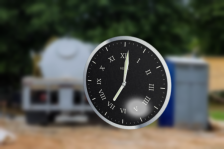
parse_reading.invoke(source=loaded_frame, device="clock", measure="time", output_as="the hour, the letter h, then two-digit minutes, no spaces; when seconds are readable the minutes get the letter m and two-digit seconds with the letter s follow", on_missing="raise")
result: 7h01
